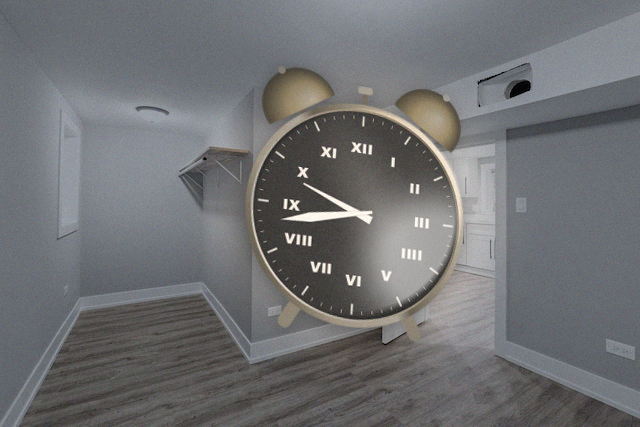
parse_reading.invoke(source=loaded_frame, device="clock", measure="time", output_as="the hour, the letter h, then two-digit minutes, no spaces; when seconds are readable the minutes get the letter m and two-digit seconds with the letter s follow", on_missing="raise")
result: 9h43
